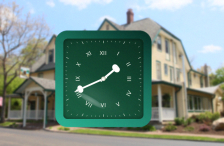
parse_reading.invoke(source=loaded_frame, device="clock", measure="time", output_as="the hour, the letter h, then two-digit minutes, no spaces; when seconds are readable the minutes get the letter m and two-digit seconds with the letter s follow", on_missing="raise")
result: 1h41
